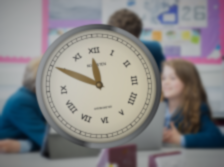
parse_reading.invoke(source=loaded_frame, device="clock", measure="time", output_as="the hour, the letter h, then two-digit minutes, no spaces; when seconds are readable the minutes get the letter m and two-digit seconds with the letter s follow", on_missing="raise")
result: 11h50
